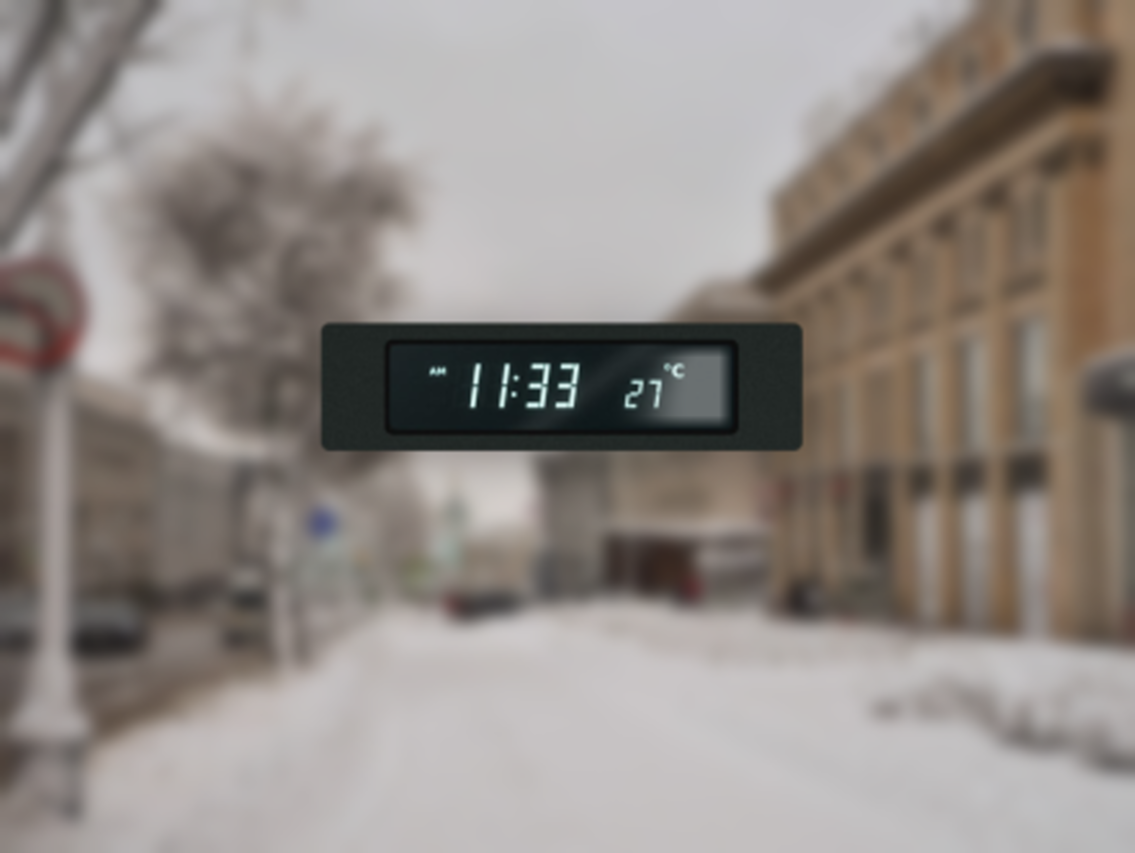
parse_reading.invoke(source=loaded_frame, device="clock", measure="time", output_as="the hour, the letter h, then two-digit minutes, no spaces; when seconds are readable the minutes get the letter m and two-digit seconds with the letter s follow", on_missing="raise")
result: 11h33
